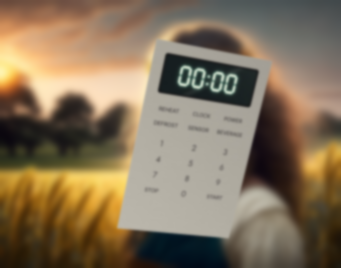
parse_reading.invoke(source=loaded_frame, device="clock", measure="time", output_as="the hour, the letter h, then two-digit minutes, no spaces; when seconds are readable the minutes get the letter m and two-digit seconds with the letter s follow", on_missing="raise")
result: 0h00
